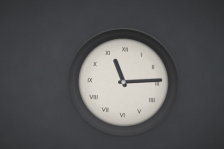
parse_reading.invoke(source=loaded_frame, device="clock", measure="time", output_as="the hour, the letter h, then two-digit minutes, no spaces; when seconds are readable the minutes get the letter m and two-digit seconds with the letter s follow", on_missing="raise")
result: 11h14
